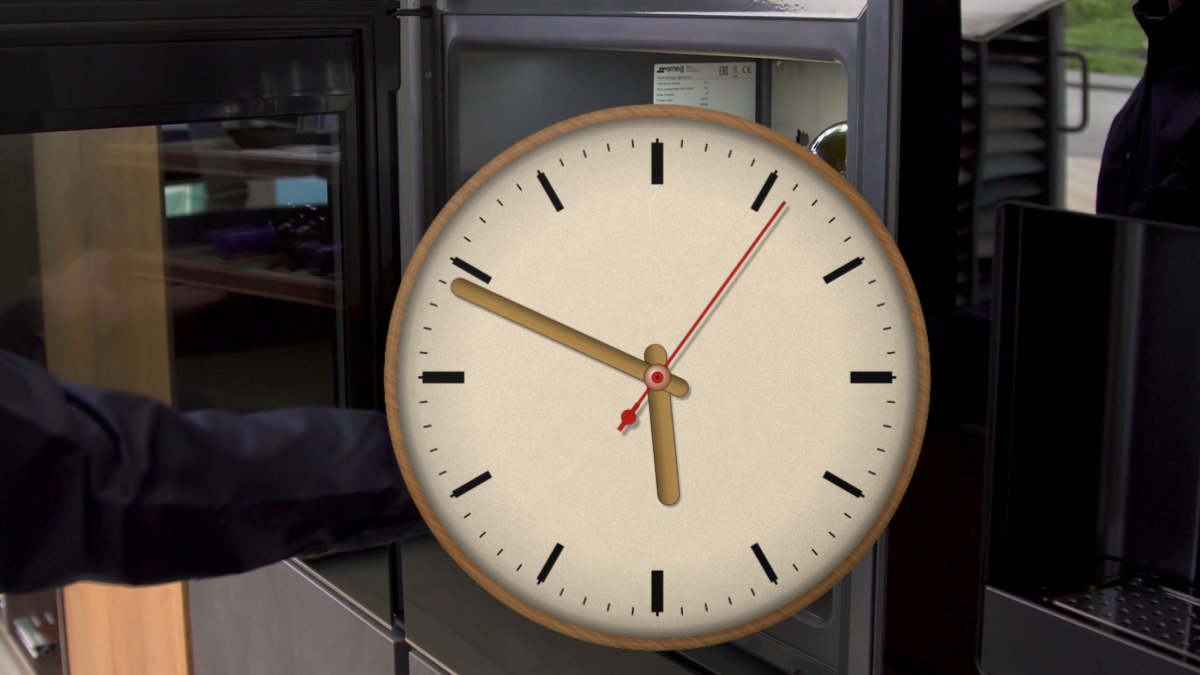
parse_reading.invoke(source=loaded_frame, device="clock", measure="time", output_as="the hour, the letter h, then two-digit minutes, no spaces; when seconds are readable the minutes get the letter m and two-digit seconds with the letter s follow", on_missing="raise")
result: 5h49m06s
